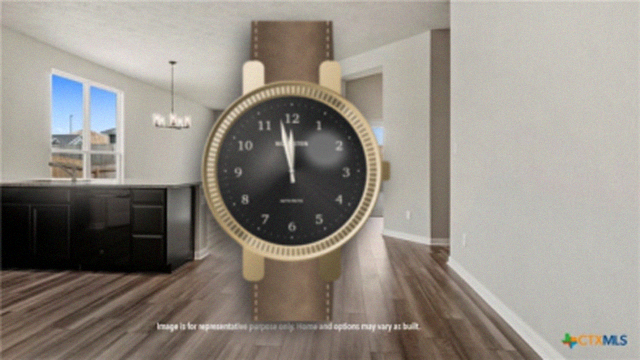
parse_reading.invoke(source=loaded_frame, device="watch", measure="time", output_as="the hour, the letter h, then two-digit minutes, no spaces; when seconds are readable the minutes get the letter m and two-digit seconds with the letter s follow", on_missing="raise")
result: 11h58
